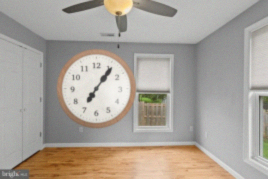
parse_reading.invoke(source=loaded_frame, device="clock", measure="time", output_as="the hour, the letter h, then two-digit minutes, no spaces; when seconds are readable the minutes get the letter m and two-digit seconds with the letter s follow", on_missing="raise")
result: 7h06
